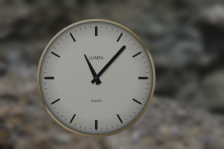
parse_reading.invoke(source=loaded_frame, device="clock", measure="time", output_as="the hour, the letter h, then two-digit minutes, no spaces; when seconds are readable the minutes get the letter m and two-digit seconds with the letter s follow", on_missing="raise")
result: 11h07
